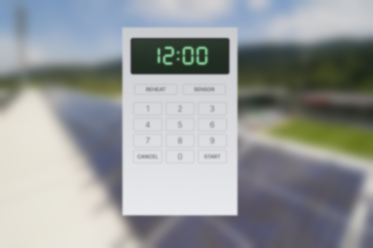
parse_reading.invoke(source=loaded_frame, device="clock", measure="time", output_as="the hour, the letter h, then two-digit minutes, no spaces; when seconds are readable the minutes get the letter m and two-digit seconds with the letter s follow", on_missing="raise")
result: 12h00
